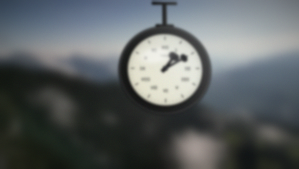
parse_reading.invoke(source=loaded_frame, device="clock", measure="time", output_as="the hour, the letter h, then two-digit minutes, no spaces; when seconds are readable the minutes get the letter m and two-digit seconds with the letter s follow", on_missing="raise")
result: 1h10
